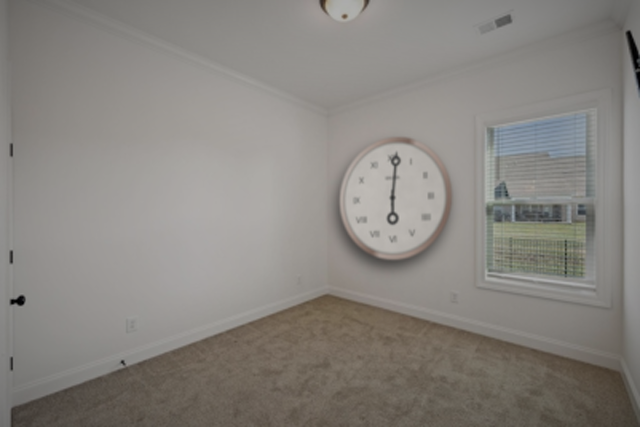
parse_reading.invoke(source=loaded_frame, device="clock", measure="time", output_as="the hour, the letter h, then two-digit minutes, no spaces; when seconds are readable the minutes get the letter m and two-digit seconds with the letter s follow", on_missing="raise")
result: 6h01
